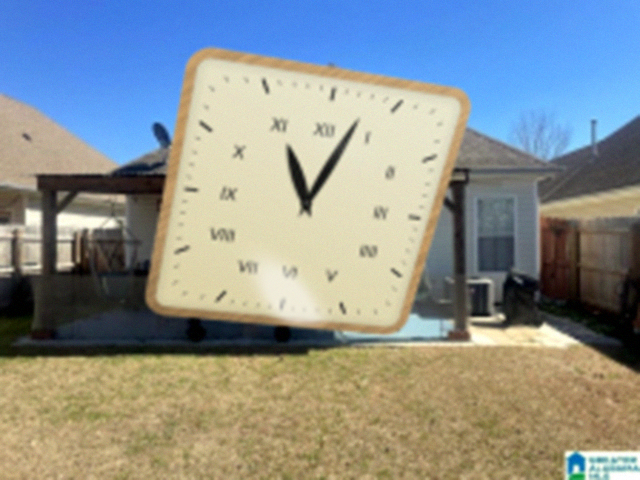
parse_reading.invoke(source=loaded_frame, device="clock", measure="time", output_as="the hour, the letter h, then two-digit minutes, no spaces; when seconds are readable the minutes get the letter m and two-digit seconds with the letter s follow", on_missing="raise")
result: 11h03
